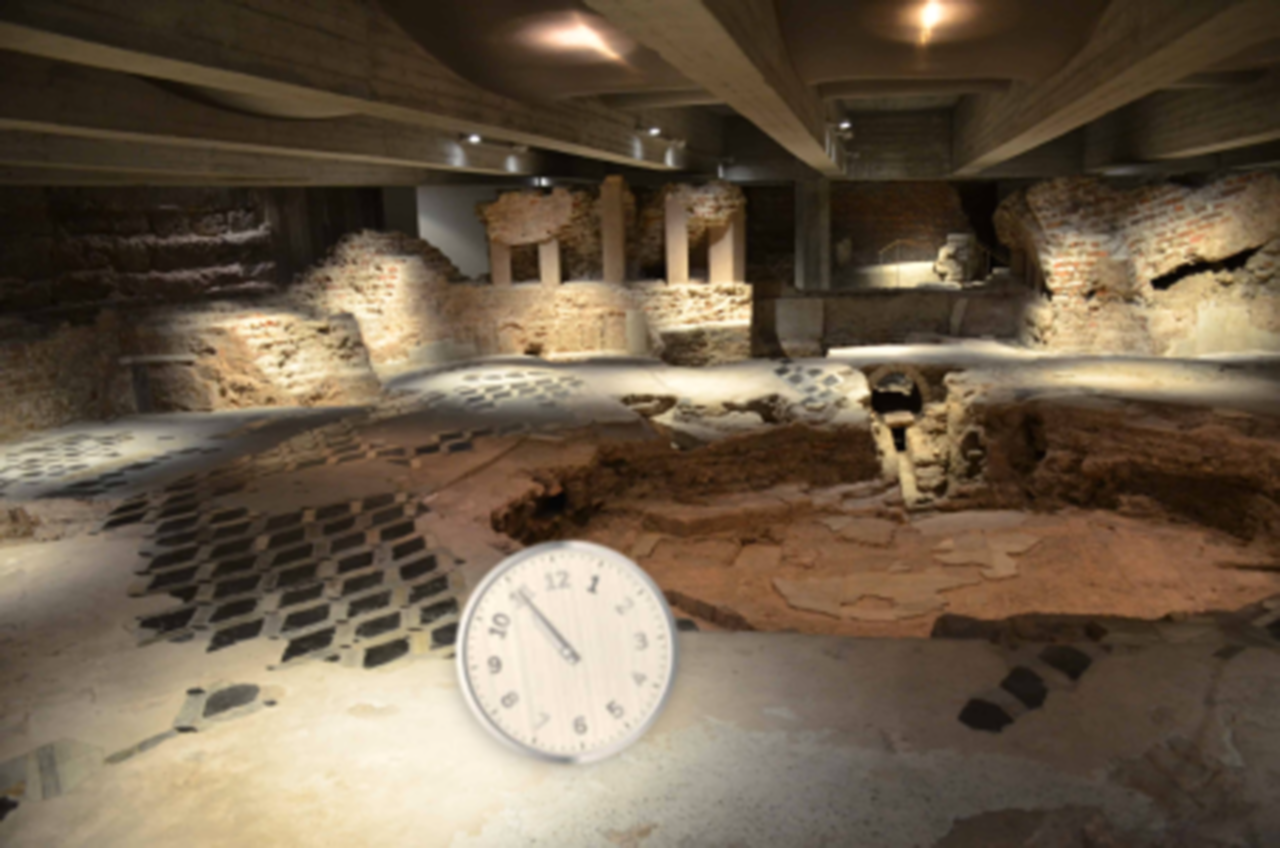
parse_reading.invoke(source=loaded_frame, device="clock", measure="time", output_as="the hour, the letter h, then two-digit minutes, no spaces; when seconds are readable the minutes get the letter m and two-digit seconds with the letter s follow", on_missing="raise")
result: 10h55
